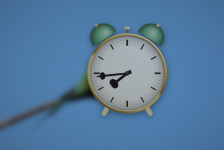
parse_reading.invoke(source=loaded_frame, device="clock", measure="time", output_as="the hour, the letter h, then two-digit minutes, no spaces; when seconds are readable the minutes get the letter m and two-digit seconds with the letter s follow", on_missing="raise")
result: 7h44
